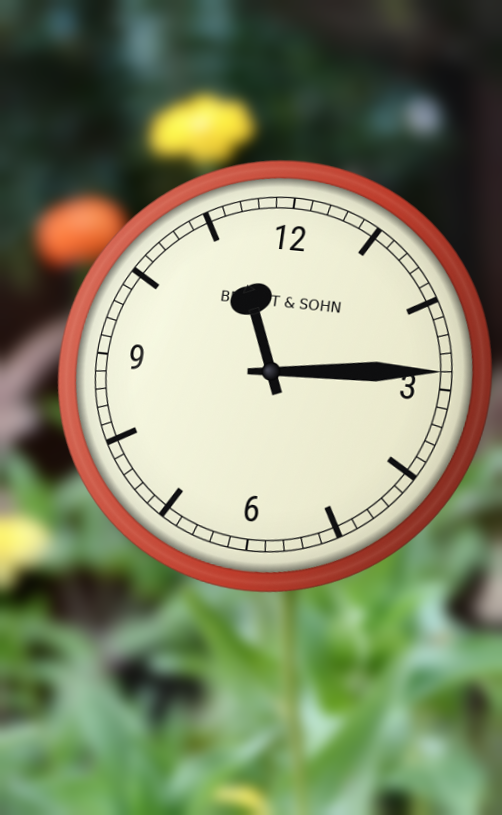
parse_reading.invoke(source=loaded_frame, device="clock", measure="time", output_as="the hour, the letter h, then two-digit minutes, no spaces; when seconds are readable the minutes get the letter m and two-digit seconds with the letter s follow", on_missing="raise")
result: 11h14
